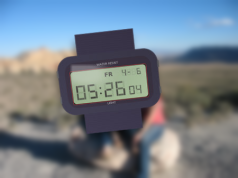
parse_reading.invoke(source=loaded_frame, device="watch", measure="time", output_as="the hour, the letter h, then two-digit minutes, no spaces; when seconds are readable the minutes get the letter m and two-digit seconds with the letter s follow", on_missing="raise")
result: 5h26m04s
